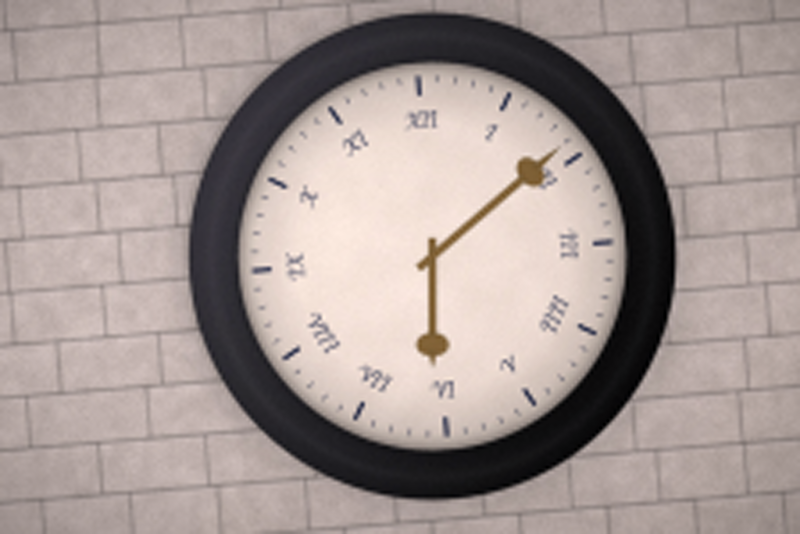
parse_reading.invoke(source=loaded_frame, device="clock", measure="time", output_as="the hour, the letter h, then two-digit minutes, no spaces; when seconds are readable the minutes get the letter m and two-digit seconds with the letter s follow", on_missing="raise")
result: 6h09
